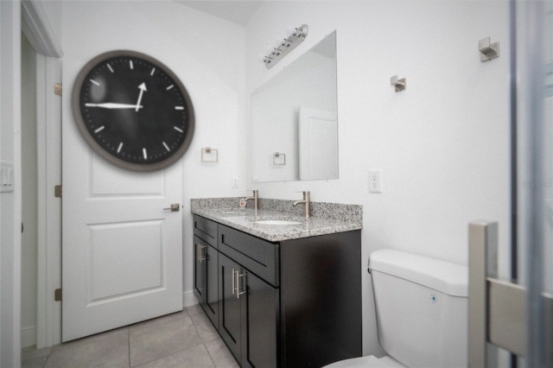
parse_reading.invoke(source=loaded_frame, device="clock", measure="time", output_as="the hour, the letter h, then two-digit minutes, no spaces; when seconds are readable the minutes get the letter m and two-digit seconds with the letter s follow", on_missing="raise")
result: 12h45
